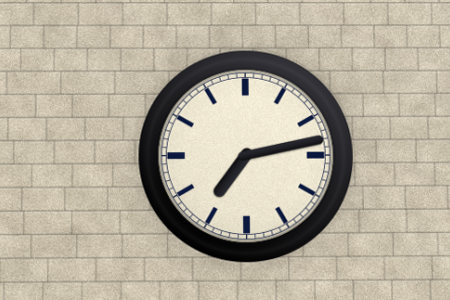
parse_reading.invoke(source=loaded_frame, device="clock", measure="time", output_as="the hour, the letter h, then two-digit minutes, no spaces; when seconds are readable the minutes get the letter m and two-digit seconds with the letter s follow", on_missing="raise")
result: 7h13
